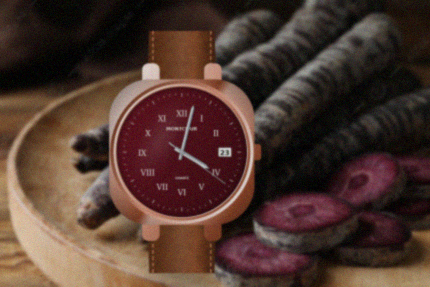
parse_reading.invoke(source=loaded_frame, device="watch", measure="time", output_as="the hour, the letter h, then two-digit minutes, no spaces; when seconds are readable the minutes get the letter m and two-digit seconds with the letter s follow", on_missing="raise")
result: 4h02m21s
